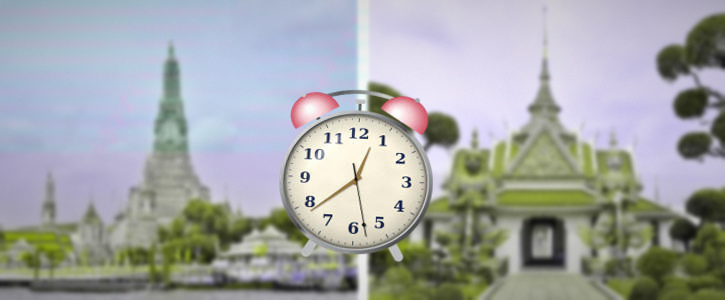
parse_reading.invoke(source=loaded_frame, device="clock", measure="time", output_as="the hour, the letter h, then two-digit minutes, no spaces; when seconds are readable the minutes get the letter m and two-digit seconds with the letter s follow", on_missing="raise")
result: 12h38m28s
